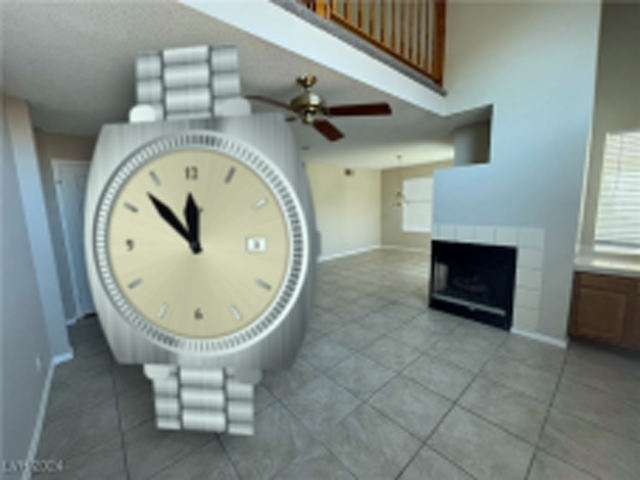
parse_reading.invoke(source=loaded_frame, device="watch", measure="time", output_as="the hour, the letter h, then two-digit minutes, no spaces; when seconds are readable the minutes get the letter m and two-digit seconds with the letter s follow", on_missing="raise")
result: 11h53
